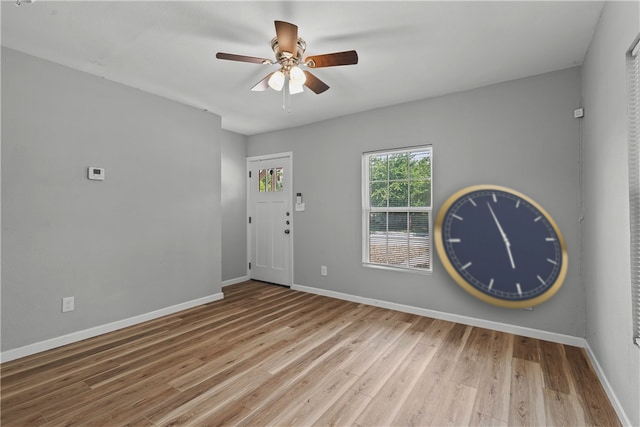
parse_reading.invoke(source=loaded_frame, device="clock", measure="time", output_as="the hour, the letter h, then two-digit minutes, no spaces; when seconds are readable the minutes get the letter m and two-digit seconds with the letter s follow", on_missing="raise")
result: 5h58
